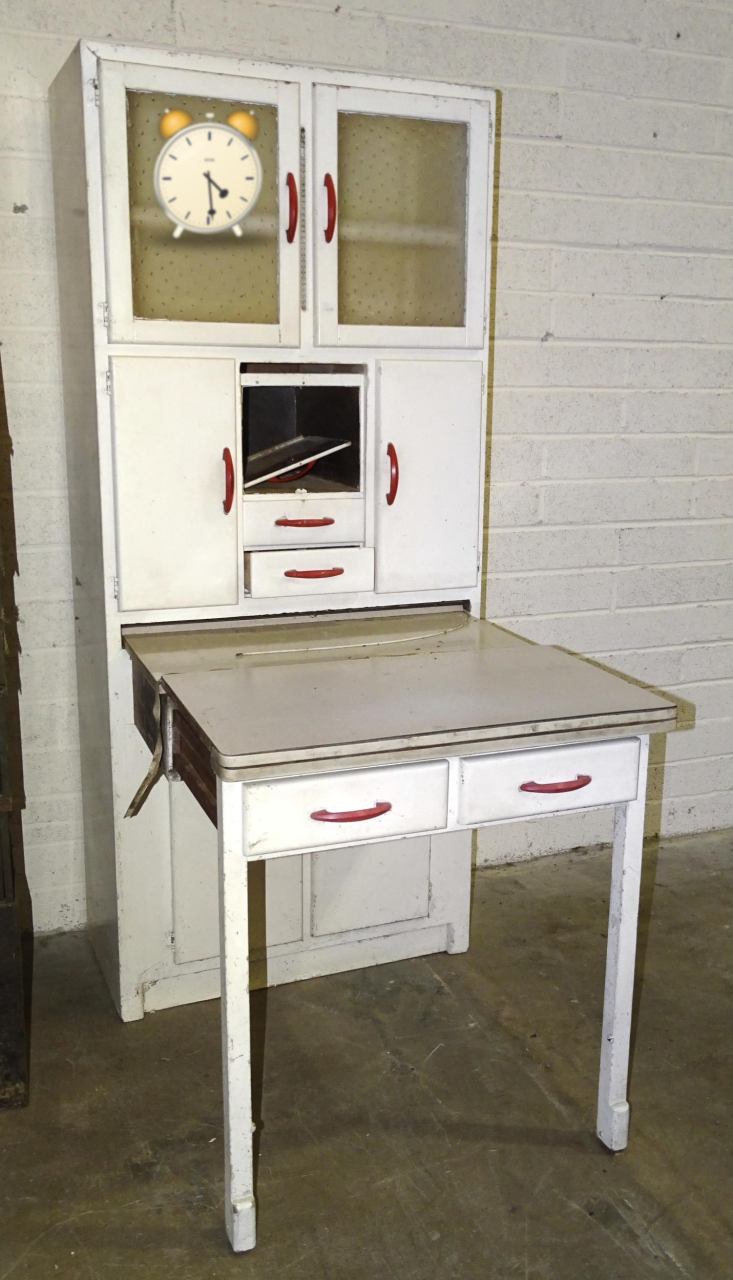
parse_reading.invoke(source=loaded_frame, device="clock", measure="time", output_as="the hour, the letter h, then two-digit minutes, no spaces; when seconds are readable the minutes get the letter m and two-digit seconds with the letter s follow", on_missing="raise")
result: 4h29
